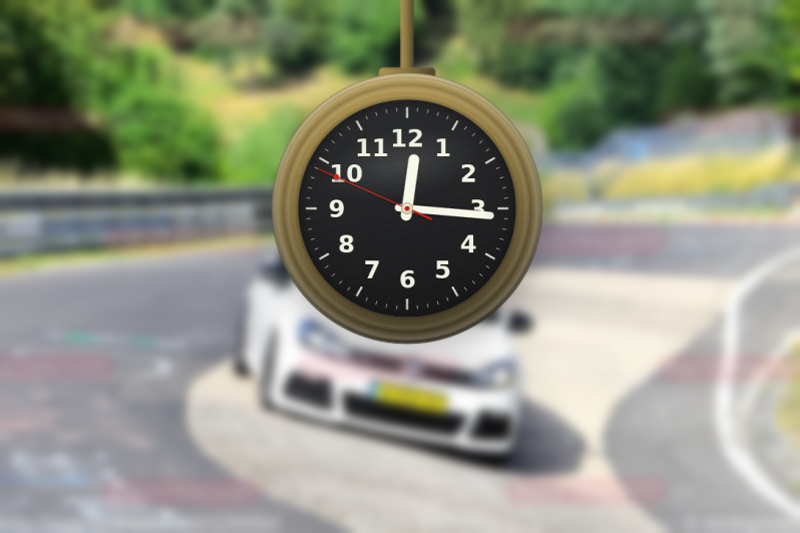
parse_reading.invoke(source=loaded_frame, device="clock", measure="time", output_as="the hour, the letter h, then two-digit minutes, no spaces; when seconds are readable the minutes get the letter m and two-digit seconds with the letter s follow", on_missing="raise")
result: 12h15m49s
